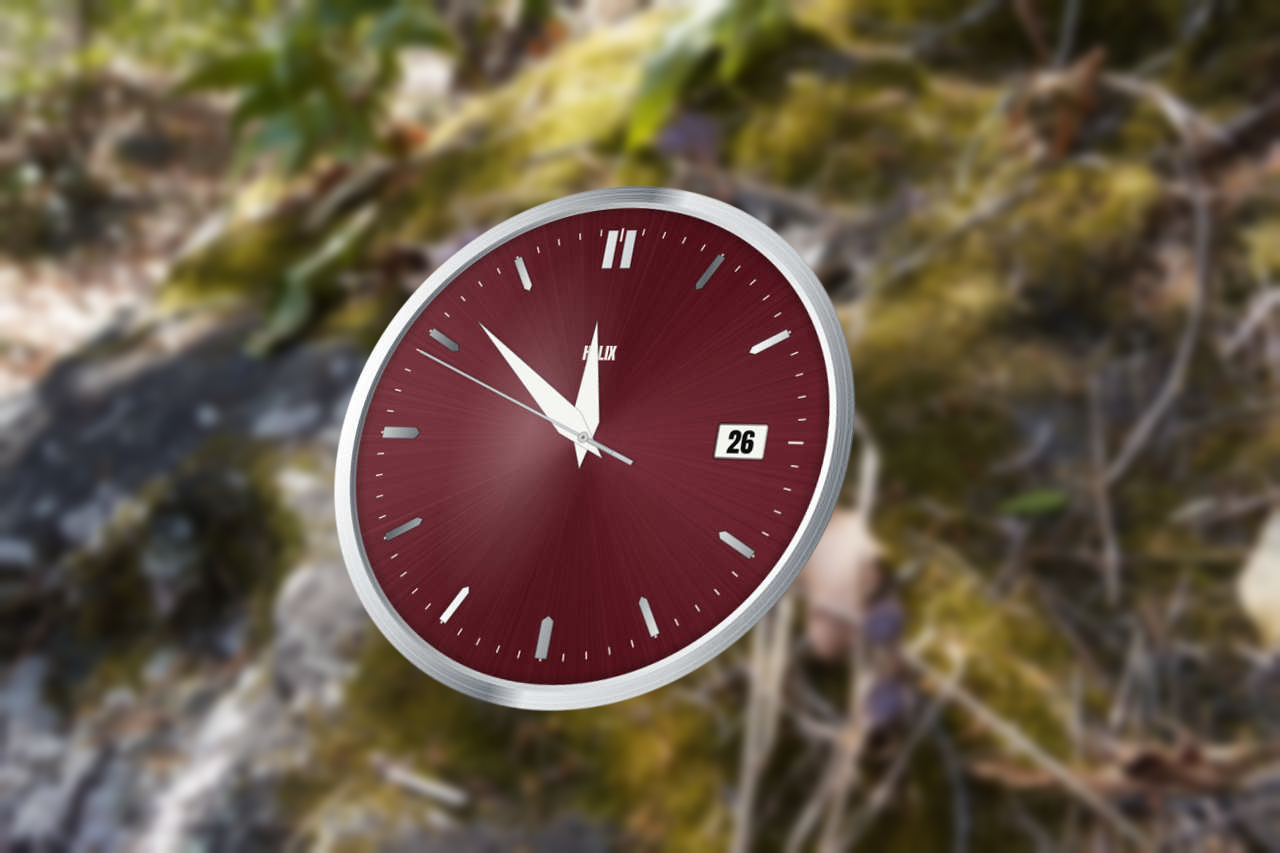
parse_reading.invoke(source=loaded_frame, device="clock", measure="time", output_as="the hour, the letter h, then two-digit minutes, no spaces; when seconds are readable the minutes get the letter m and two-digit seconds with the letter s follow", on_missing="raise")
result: 11h51m49s
